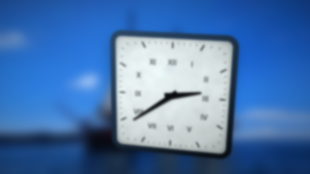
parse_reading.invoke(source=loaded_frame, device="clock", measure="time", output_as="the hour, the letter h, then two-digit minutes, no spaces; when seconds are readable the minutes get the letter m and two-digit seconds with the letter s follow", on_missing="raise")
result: 2h39
